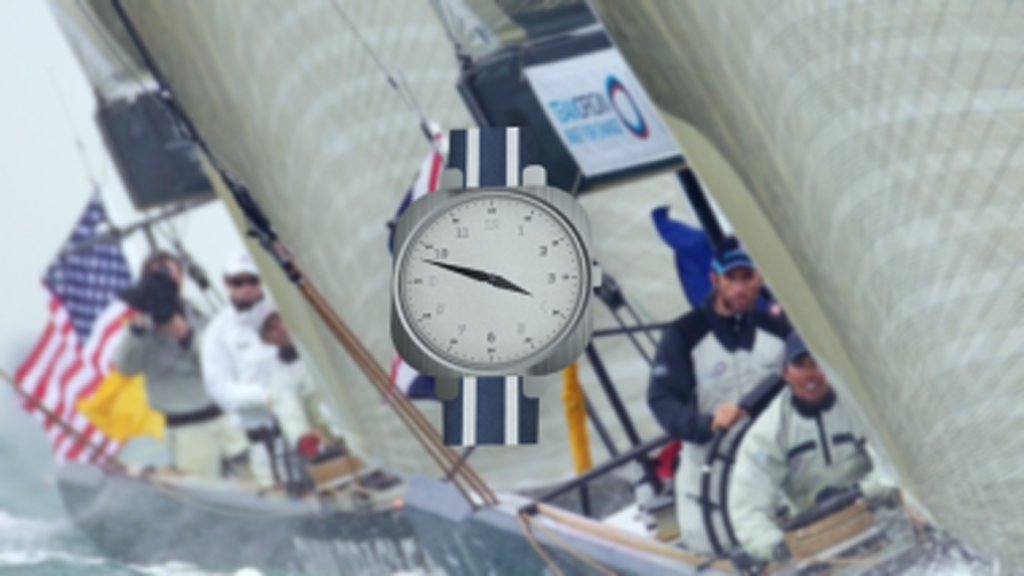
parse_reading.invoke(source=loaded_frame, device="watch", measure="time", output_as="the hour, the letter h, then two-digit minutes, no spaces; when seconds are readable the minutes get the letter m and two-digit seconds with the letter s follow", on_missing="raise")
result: 3h48
